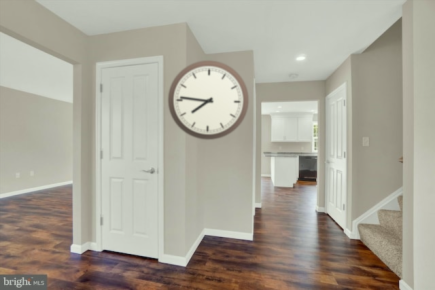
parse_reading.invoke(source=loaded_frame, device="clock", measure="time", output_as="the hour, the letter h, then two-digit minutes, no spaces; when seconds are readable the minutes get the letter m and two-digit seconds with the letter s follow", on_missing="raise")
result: 7h46
